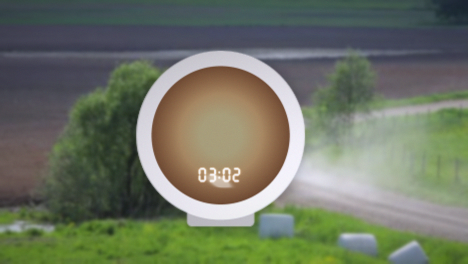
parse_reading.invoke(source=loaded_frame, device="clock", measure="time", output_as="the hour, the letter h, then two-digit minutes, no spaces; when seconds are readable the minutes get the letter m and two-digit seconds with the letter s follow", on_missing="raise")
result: 3h02
